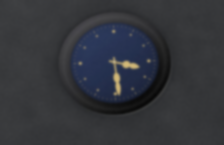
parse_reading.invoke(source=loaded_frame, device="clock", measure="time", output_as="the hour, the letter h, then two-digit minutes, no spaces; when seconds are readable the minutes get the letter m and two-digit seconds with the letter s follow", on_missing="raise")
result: 3h29
